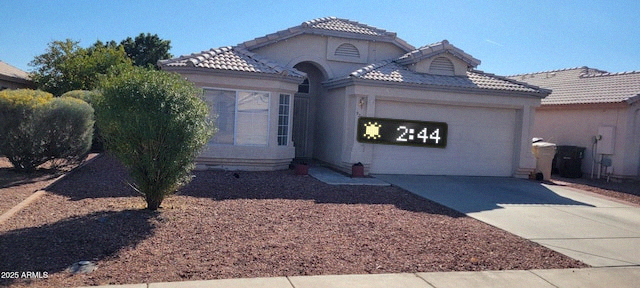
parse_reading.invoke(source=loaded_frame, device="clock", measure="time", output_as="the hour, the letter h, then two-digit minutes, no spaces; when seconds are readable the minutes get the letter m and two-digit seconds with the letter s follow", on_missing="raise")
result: 2h44
